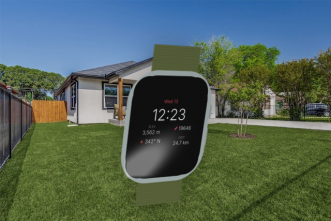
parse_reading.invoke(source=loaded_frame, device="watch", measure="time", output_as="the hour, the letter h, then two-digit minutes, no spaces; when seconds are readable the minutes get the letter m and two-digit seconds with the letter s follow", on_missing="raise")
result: 12h23
